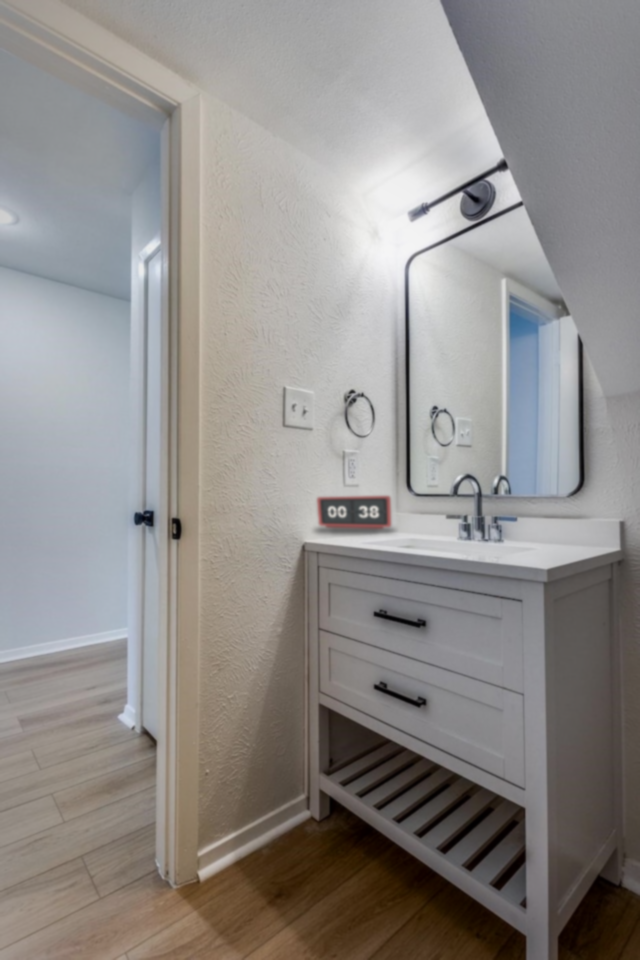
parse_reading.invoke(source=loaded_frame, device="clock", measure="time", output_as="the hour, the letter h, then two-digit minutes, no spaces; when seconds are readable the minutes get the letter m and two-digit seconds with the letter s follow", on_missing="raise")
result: 0h38
